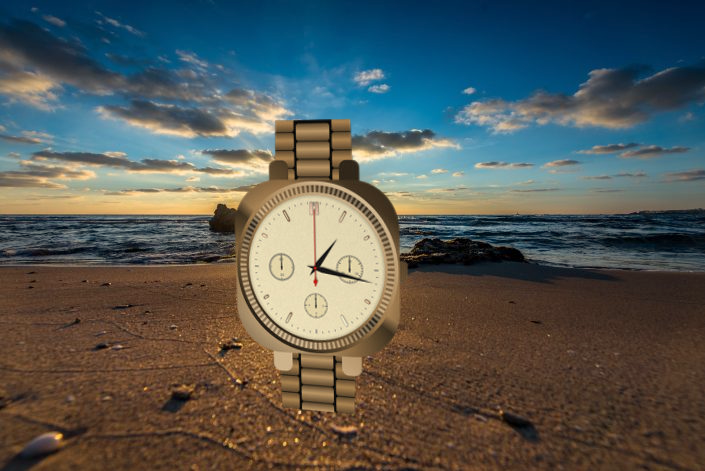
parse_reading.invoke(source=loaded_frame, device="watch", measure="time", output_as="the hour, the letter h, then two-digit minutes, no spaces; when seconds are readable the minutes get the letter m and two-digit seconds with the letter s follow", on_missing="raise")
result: 1h17
